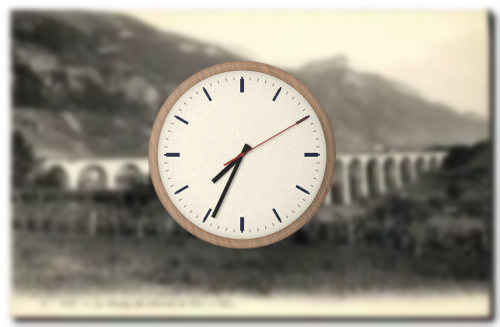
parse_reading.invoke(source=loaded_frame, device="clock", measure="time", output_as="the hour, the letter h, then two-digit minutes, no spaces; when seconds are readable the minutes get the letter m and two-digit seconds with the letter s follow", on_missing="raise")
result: 7h34m10s
